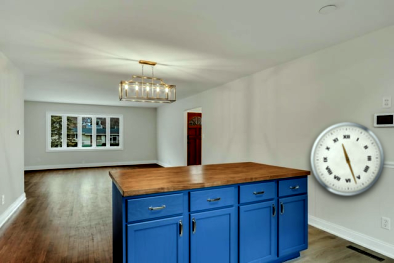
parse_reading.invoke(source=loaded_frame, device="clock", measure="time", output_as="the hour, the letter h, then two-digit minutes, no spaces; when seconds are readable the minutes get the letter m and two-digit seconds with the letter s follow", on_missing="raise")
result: 11h27
